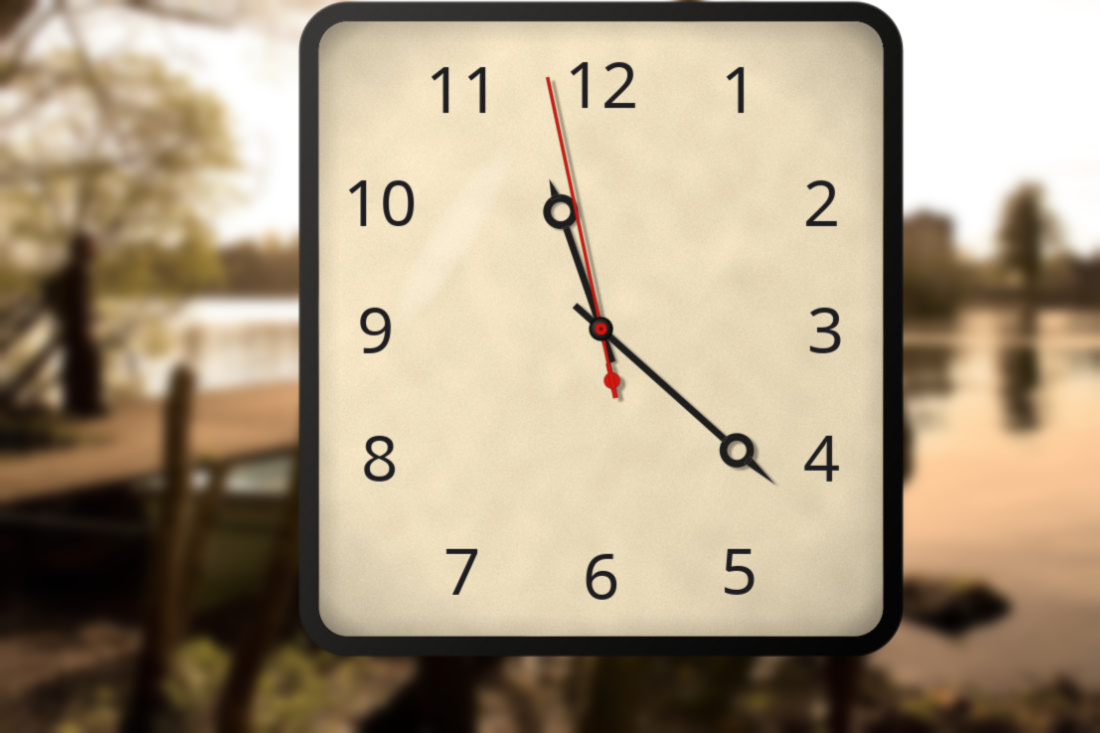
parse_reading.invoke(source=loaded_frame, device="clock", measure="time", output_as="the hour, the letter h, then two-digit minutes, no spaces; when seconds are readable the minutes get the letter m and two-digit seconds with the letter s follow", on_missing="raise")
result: 11h21m58s
